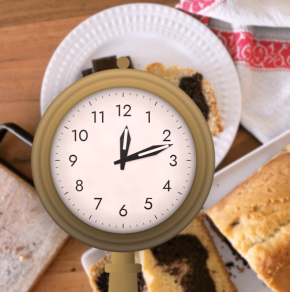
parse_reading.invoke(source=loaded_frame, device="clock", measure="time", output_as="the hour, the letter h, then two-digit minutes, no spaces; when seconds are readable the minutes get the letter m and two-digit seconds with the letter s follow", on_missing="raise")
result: 12h12
